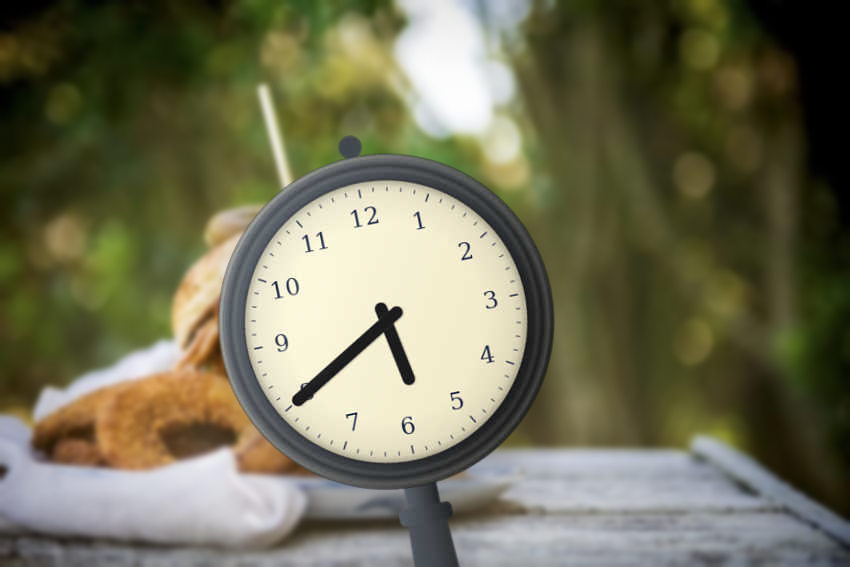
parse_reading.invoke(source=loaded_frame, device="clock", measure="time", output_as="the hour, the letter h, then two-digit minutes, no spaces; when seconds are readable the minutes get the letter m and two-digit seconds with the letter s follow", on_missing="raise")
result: 5h40
